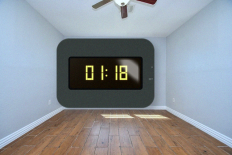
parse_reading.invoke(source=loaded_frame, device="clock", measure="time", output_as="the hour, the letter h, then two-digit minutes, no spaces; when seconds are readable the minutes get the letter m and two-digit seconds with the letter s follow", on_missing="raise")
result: 1h18
